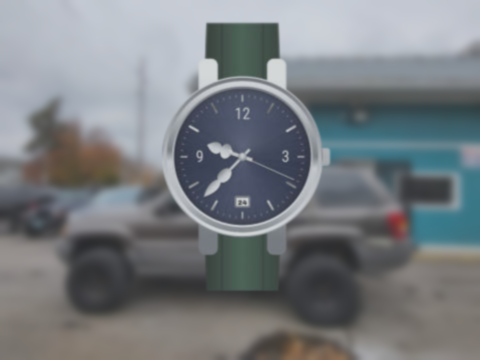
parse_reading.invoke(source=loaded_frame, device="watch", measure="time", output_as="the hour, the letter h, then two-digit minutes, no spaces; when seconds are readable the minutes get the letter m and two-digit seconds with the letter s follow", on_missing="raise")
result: 9h37m19s
